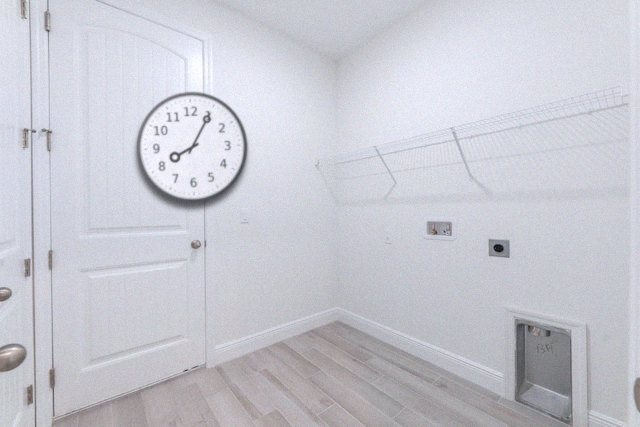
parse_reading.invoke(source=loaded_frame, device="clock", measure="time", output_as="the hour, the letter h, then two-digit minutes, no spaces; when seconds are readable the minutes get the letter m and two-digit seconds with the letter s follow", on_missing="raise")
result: 8h05
